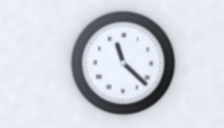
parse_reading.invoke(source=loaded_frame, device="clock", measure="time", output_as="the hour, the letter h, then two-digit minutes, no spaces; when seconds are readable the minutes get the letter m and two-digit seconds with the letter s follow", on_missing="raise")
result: 11h22
